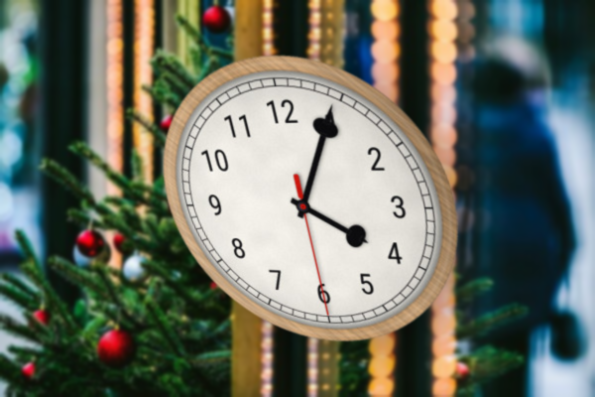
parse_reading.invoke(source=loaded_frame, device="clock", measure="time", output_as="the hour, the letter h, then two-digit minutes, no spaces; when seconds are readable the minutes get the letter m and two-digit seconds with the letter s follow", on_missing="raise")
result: 4h04m30s
